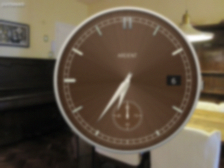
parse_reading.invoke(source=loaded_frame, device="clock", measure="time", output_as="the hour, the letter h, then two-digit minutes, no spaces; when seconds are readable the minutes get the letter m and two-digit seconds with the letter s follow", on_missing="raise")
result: 6h36
